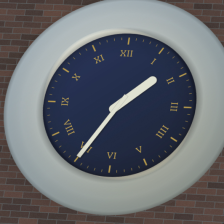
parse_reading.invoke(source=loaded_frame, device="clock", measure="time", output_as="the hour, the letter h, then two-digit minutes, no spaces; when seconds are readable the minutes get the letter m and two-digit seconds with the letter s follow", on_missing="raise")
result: 1h35
